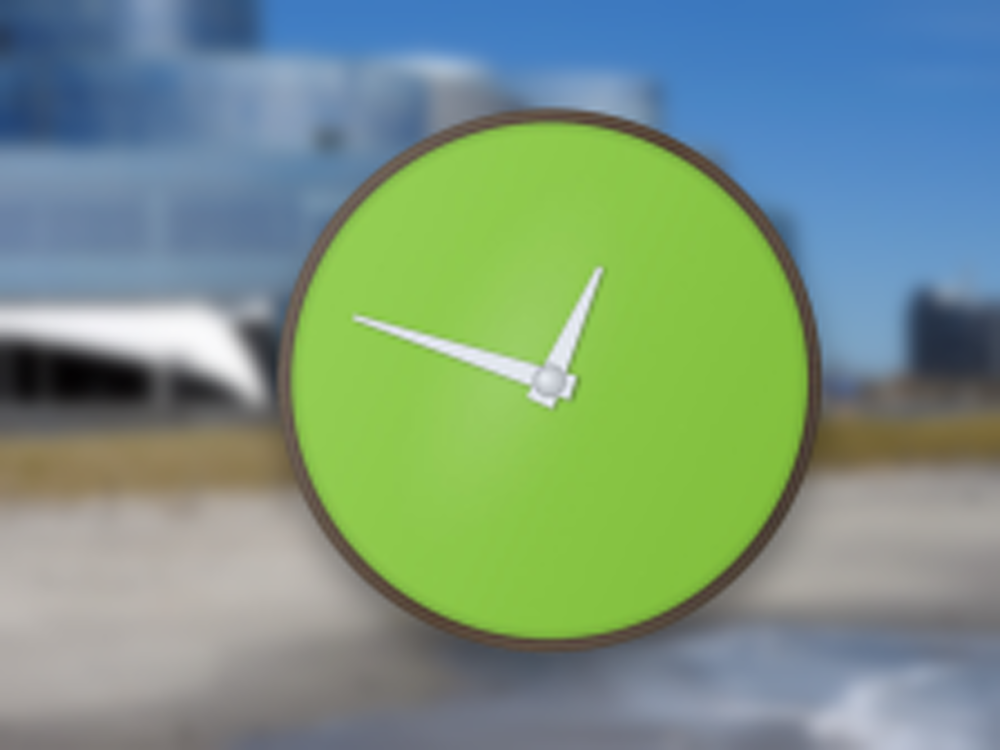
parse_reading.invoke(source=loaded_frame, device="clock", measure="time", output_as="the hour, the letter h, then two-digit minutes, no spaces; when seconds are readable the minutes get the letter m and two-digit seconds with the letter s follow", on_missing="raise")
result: 12h48
